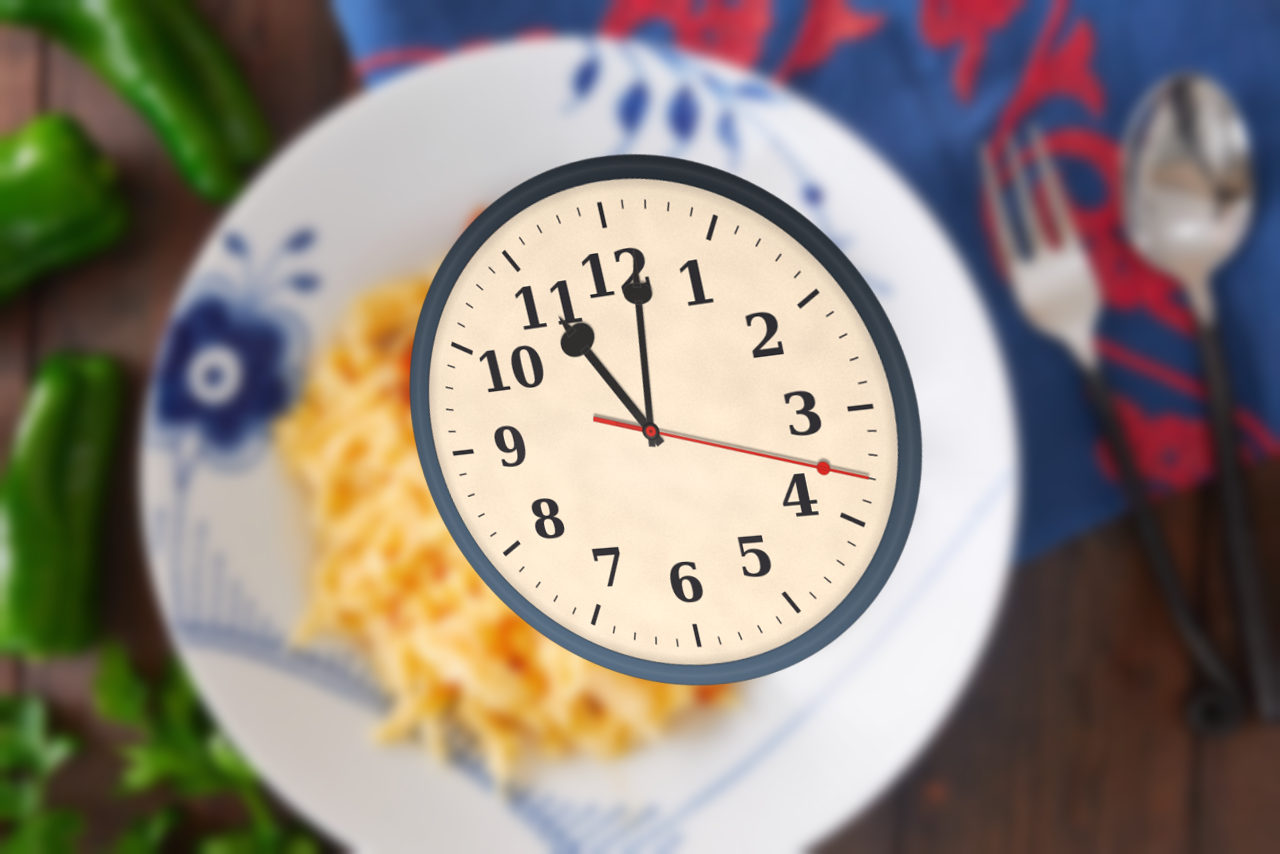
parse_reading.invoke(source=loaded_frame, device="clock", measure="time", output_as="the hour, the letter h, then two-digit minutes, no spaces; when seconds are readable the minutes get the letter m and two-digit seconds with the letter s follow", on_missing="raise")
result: 11h01m18s
